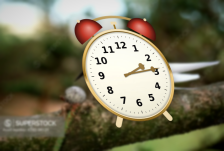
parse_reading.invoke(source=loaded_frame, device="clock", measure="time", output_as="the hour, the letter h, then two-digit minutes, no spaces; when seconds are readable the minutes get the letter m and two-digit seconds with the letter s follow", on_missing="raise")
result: 2h14
